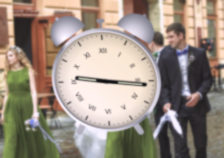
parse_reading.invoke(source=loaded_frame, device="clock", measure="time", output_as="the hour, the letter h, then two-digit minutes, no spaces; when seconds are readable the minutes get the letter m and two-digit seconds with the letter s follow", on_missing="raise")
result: 9h16
